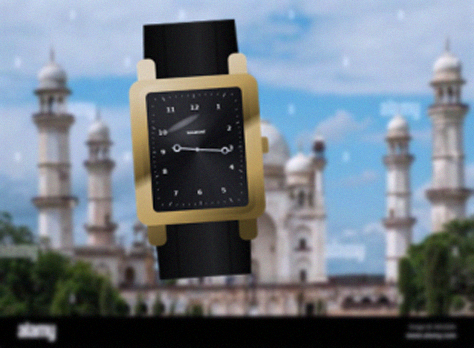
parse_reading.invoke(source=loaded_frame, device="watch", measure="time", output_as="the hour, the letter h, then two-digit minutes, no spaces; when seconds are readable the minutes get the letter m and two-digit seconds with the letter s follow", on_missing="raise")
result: 9h16
